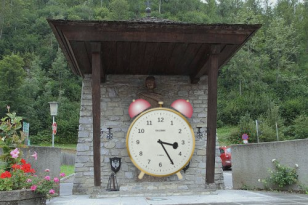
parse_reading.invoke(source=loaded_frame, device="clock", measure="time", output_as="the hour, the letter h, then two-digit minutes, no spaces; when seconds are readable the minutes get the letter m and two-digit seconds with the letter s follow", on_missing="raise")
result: 3h25
